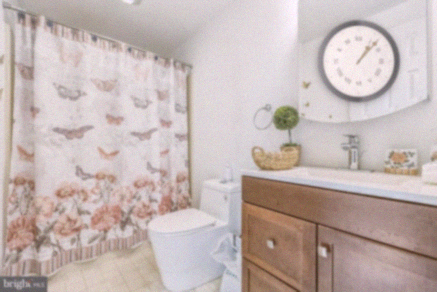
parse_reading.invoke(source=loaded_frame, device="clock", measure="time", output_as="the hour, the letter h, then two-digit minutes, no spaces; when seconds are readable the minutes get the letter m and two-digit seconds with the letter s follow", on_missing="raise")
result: 1h07
